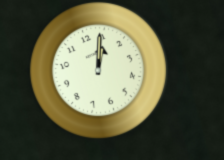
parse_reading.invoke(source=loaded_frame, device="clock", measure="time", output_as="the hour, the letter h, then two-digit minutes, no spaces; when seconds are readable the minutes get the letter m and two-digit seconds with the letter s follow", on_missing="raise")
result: 1h04
